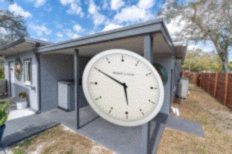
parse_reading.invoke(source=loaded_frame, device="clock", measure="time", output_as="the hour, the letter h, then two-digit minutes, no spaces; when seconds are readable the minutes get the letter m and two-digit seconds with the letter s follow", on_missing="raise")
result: 5h50
